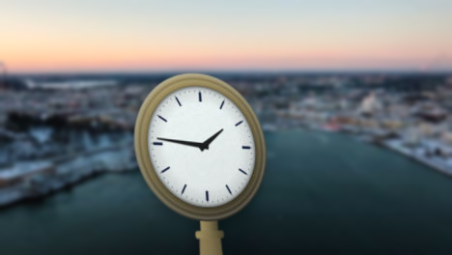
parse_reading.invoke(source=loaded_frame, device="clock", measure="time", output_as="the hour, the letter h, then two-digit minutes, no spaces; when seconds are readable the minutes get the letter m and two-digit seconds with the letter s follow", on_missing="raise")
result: 1h46
